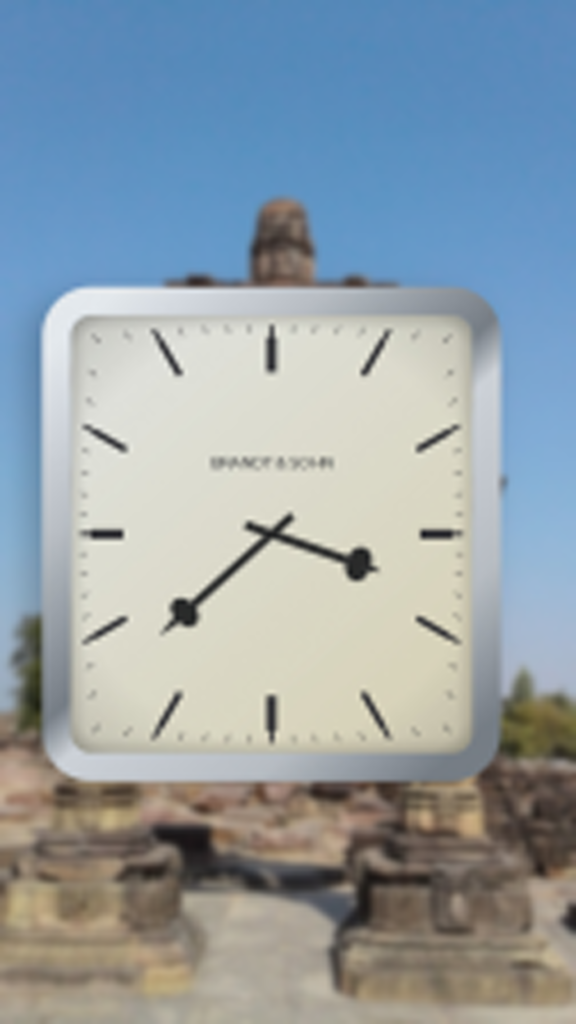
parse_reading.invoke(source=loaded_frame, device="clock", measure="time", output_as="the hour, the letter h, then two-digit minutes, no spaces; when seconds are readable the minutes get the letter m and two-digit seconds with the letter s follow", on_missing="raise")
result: 3h38
